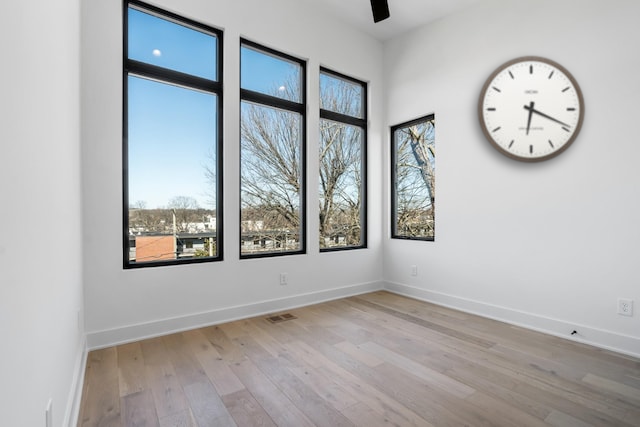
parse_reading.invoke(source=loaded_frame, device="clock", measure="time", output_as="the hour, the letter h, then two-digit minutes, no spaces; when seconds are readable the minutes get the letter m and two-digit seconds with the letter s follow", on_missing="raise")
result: 6h19
